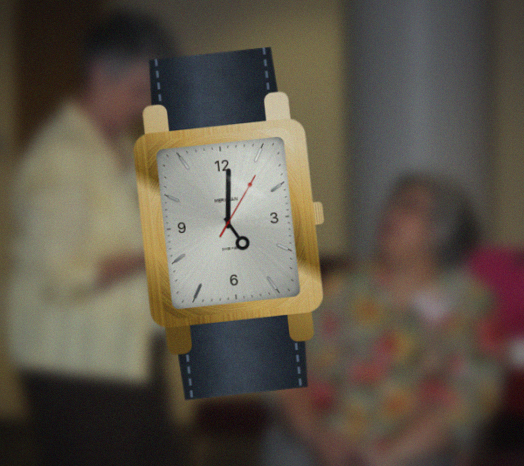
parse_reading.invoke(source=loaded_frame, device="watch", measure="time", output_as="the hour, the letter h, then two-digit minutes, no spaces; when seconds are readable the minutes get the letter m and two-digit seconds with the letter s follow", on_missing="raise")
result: 5h01m06s
